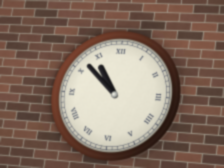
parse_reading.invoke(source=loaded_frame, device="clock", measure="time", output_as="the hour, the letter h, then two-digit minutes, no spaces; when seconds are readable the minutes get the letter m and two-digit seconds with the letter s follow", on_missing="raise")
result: 10h52
